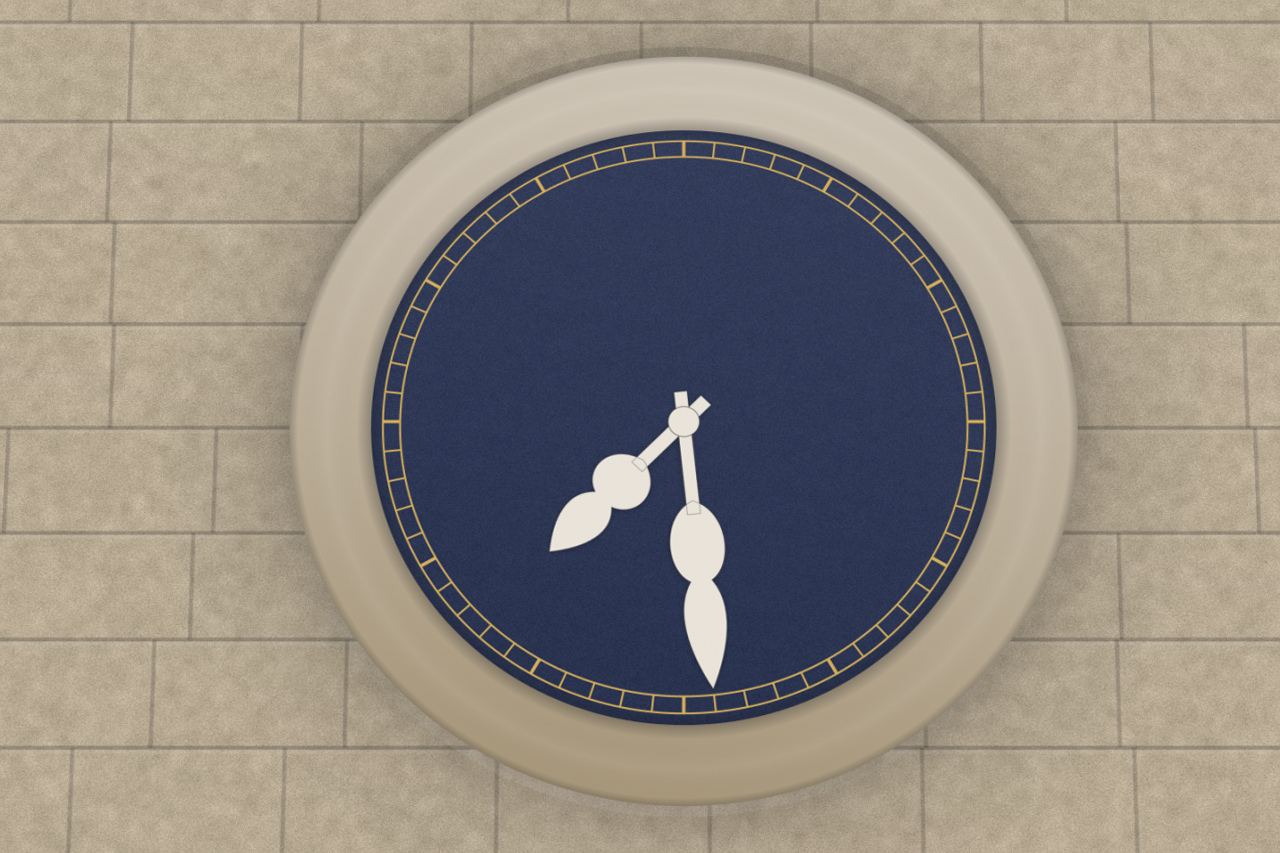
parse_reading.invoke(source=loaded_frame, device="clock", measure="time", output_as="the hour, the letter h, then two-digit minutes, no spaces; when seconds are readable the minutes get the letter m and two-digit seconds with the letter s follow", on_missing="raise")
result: 7h29
